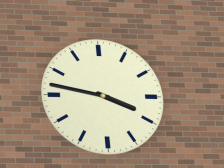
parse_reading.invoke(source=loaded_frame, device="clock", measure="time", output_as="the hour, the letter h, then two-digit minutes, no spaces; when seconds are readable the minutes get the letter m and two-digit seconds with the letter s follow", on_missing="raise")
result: 3h47
